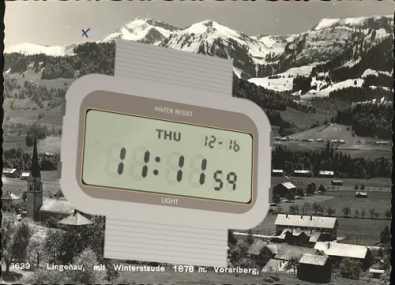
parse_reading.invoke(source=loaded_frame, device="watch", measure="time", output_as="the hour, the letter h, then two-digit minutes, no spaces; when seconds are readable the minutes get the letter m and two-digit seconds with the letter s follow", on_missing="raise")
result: 11h11m59s
